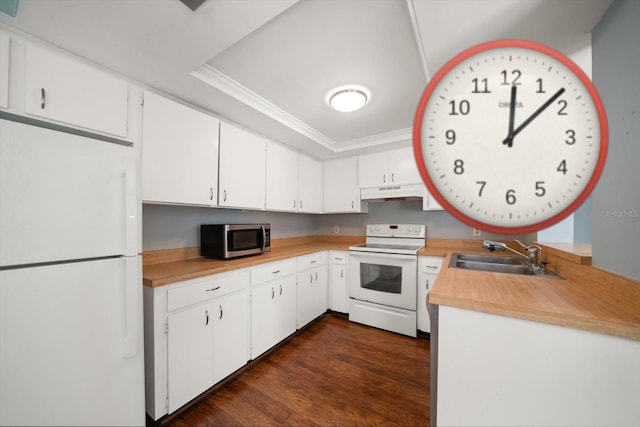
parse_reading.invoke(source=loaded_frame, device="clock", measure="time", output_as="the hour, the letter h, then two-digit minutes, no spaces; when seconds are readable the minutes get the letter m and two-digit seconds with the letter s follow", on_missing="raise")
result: 12h08
